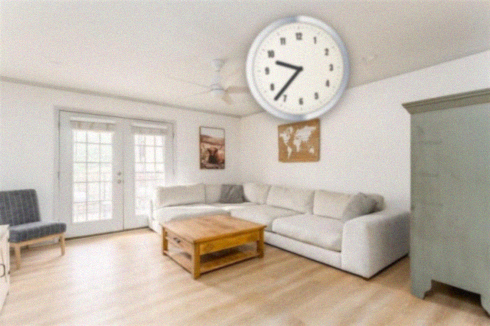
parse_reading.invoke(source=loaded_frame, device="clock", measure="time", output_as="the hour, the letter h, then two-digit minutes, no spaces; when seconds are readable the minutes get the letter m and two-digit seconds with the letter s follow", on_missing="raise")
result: 9h37
